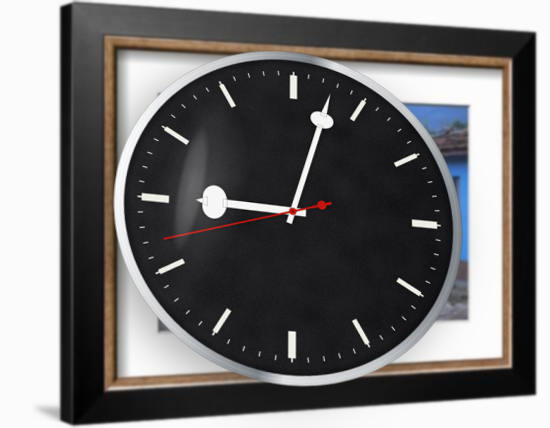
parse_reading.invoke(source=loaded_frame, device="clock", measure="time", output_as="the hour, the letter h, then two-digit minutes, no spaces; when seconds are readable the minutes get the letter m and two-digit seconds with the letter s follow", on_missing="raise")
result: 9h02m42s
